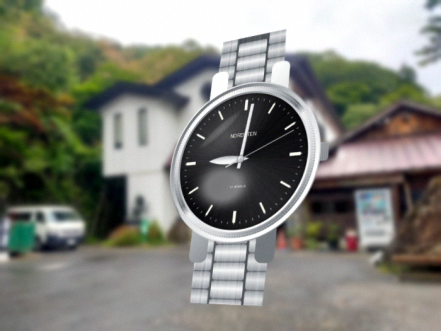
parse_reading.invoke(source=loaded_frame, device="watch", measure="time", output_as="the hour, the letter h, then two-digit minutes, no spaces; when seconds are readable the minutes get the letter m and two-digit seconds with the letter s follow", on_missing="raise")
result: 9h01m11s
